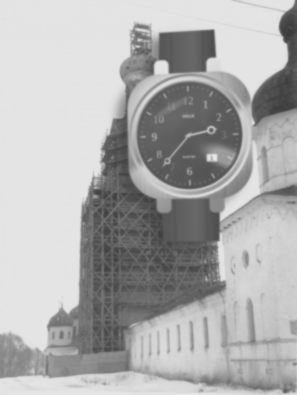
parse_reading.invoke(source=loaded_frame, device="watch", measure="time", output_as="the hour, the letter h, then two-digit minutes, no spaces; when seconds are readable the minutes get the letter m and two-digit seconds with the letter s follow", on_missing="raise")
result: 2h37
